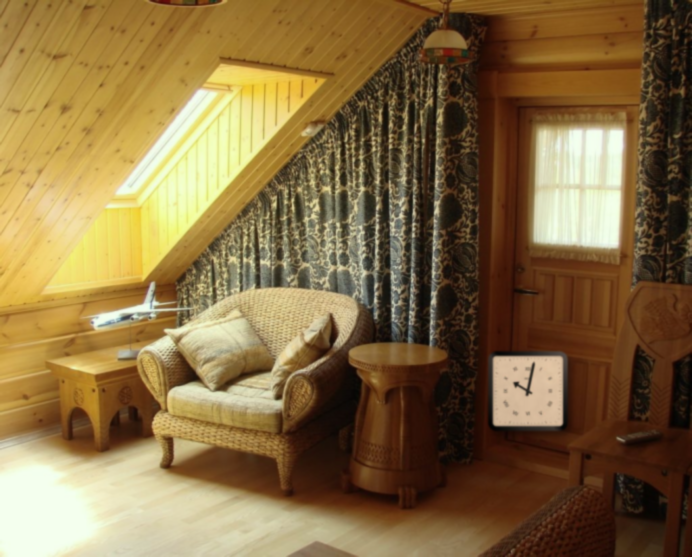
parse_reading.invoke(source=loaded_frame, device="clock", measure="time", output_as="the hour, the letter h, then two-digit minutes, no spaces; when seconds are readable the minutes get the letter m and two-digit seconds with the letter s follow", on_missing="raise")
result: 10h02
